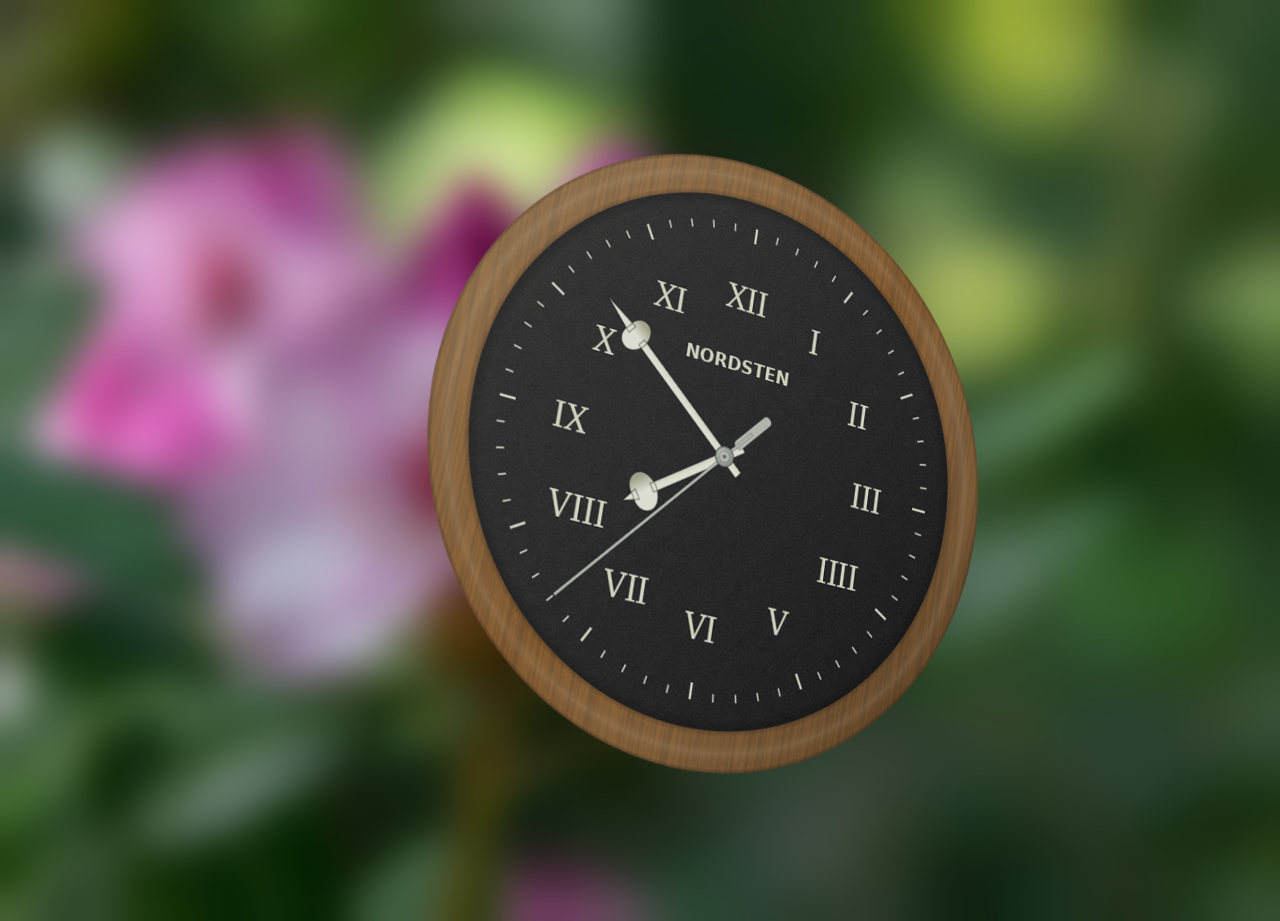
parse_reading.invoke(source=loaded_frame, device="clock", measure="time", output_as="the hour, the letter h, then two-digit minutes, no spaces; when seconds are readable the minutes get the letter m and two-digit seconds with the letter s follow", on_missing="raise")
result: 7h51m37s
